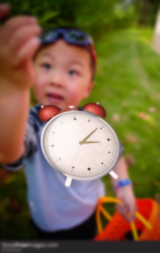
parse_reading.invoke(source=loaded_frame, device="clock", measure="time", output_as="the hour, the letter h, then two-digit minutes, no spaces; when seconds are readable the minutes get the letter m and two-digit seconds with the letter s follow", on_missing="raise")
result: 3h09
